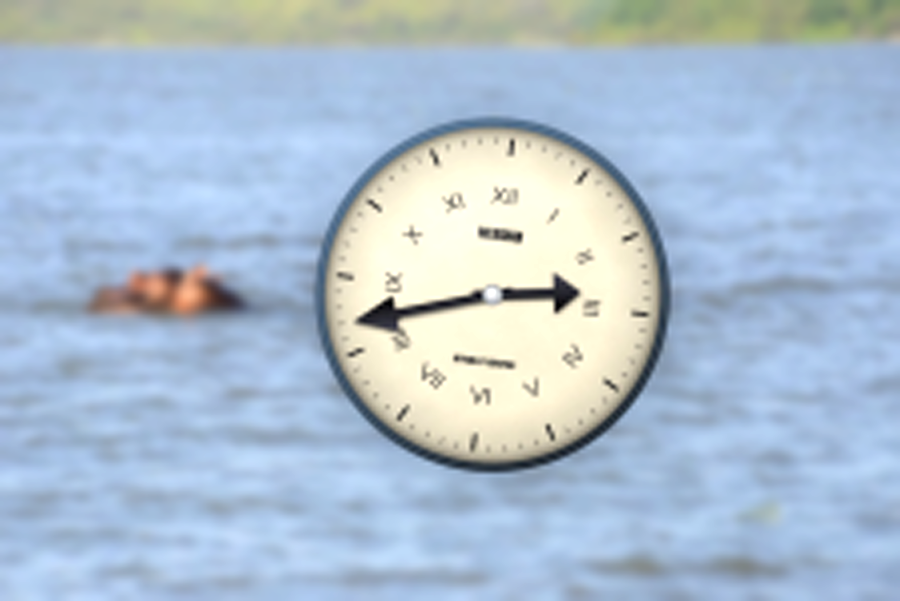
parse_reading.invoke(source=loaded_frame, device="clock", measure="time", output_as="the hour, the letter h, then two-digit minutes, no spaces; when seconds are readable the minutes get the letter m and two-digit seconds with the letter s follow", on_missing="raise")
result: 2h42
